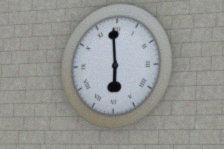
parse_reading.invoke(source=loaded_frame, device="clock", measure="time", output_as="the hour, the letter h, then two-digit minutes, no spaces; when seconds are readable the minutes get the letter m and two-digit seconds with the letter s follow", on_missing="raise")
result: 5h59
